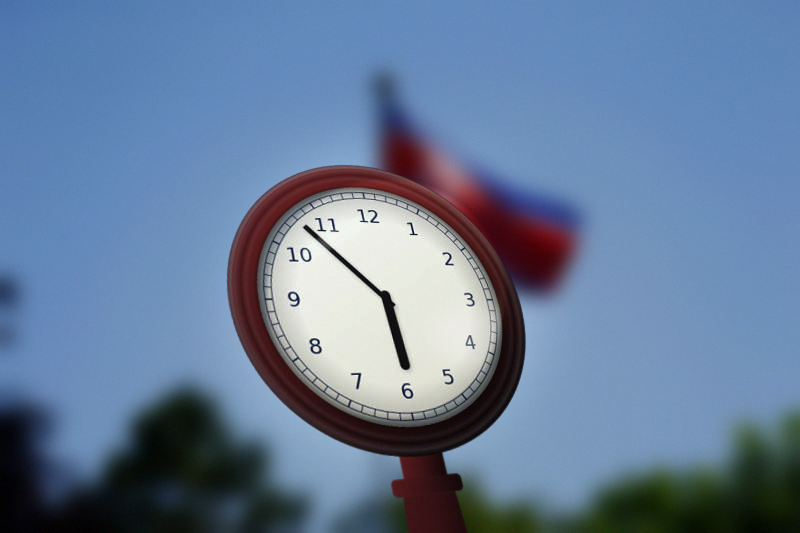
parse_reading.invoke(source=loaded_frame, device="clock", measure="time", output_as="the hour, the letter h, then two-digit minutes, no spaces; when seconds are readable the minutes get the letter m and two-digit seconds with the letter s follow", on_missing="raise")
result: 5h53
